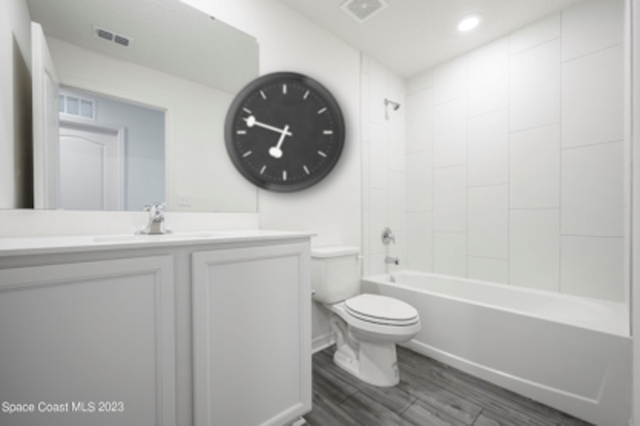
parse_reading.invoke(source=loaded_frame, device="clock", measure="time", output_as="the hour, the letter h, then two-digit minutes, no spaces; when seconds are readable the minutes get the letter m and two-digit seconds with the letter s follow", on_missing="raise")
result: 6h48
